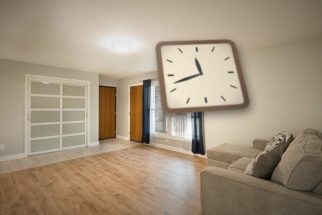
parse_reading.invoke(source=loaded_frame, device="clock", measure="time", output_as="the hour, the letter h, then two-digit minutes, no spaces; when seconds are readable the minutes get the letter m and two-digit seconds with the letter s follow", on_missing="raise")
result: 11h42
